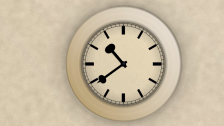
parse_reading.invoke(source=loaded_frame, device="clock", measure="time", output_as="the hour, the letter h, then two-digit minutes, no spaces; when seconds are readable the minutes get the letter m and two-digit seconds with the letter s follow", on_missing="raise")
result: 10h39
